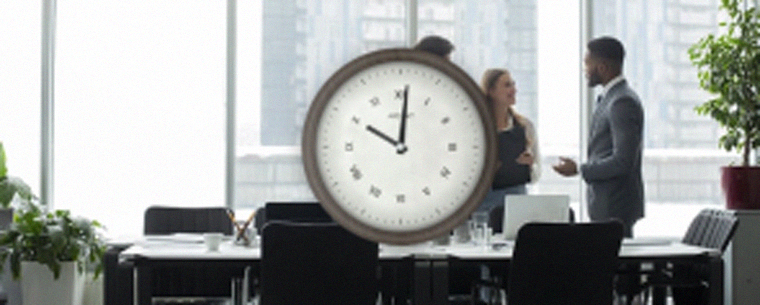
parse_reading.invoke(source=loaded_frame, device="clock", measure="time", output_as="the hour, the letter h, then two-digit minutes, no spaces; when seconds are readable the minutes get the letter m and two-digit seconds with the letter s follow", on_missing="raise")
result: 10h01
